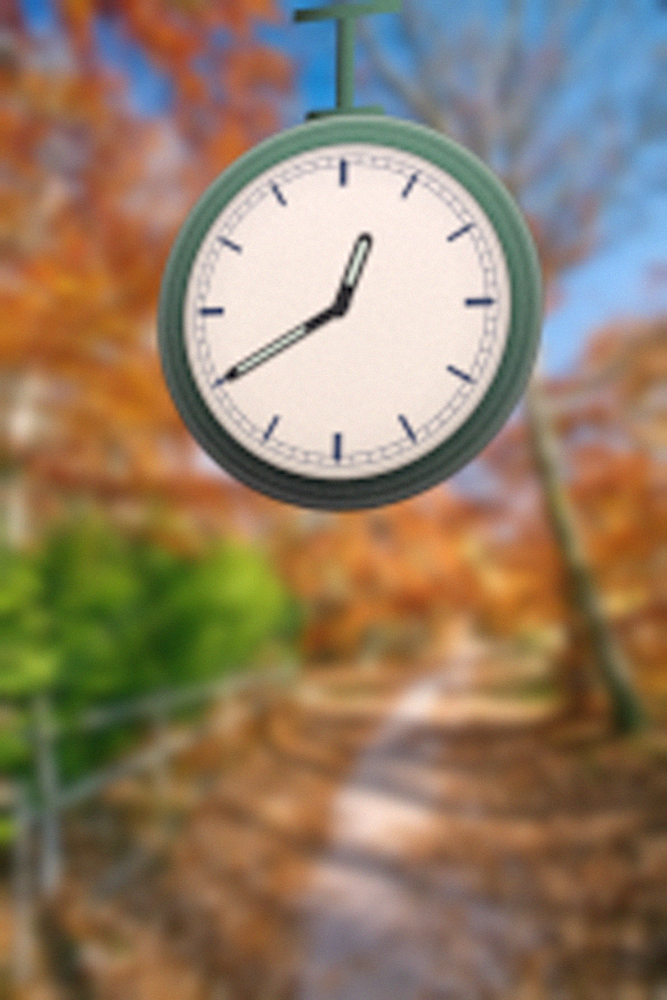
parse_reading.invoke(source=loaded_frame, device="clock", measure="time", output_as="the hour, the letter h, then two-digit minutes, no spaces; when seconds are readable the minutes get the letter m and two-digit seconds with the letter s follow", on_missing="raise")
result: 12h40
